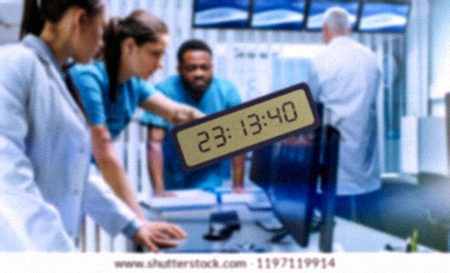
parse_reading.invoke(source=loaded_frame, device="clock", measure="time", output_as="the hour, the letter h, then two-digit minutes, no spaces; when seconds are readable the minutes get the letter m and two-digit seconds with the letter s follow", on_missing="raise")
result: 23h13m40s
